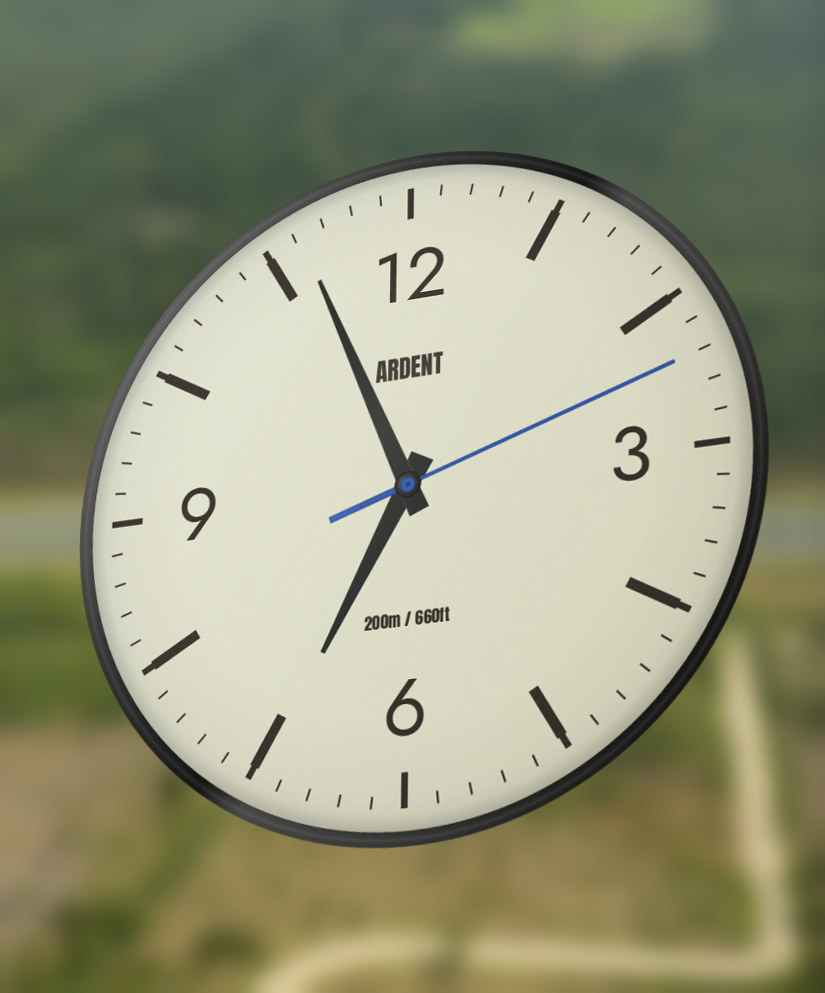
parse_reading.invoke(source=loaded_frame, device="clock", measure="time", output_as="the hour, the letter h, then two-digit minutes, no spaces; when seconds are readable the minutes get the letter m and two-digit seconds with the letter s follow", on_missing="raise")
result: 6h56m12s
